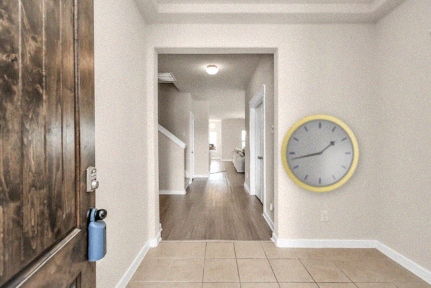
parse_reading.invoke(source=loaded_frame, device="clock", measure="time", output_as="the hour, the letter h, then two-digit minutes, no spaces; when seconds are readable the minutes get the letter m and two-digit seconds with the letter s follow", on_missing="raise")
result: 1h43
